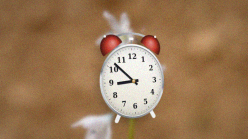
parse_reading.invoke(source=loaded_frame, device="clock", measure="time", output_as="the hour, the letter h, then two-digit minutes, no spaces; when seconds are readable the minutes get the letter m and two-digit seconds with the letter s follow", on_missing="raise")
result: 8h52
